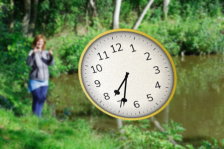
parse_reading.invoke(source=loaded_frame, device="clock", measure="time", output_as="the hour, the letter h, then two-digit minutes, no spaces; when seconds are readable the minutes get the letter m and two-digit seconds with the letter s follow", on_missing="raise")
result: 7h34
